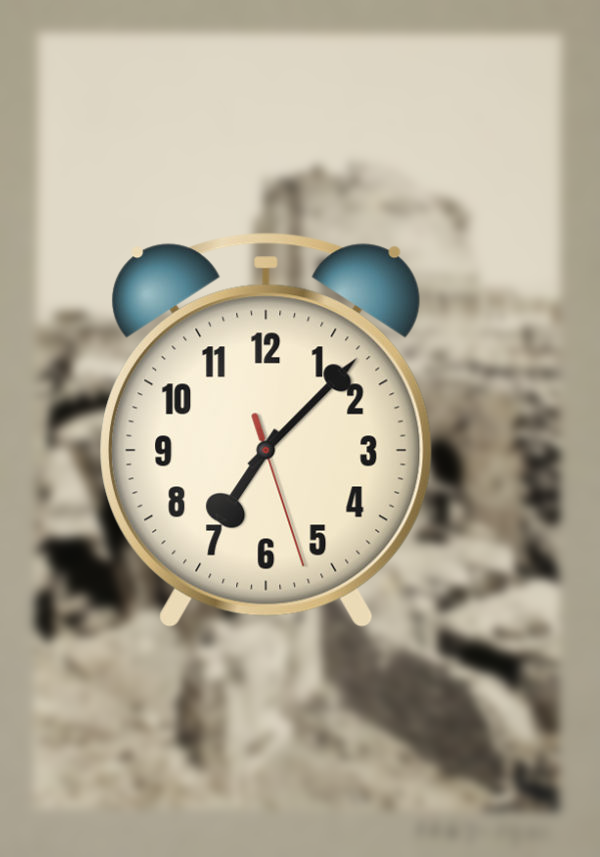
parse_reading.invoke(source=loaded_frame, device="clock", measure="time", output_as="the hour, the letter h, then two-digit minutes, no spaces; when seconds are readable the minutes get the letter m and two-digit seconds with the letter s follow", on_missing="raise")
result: 7h07m27s
